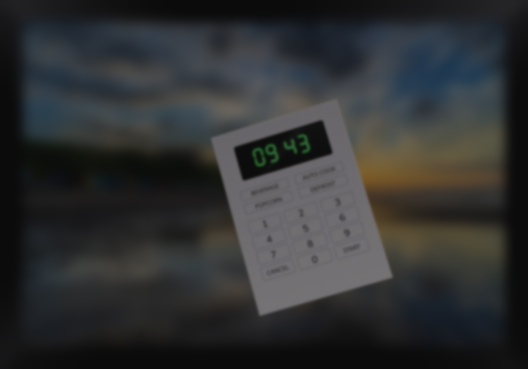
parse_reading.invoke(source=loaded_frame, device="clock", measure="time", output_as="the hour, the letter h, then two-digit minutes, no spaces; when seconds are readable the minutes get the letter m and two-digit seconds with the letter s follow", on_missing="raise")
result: 9h43
